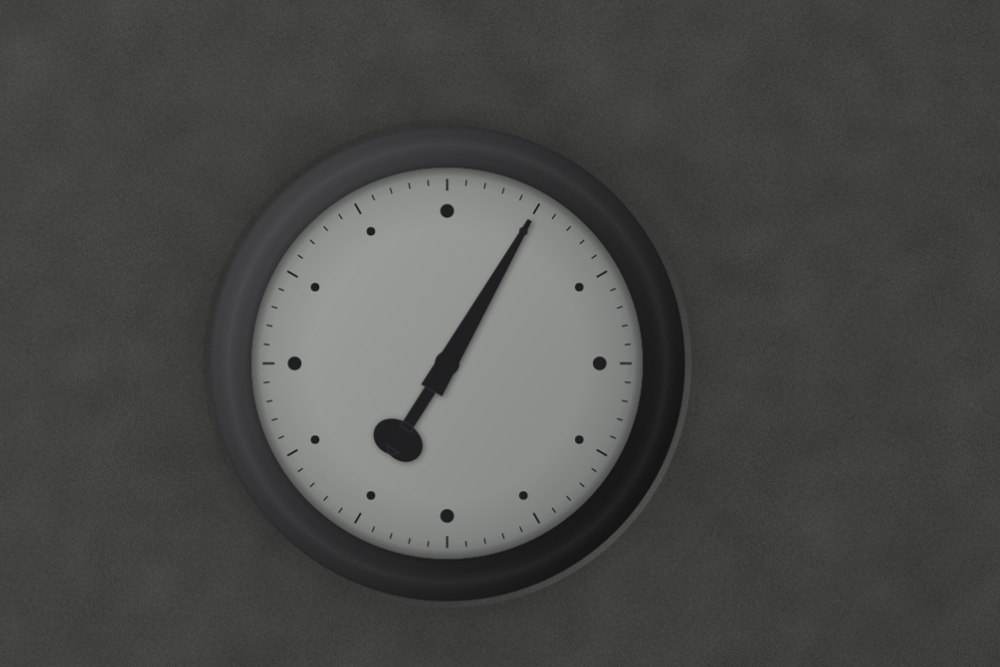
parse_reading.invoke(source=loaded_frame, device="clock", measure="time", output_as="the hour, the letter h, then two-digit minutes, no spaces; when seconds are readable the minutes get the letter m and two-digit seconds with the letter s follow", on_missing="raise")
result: 7h05
